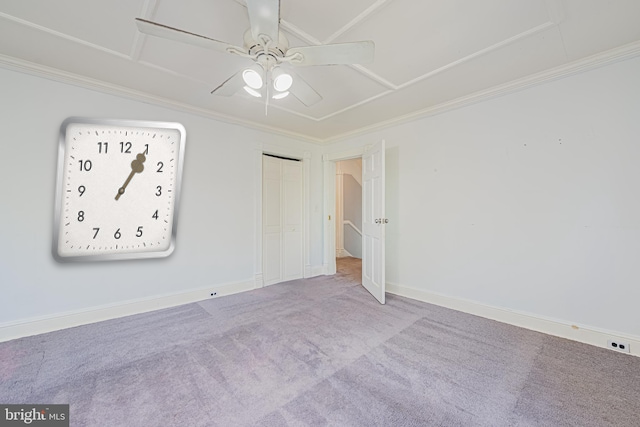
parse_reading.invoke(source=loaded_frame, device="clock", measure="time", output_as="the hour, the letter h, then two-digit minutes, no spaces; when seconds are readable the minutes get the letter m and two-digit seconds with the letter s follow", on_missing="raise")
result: 1h05
